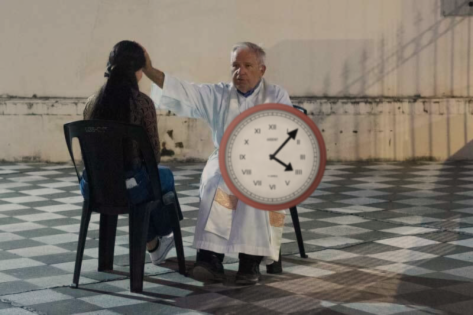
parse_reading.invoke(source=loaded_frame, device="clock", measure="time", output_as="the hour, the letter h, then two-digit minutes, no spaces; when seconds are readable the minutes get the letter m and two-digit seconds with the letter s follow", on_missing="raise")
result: 4h07
